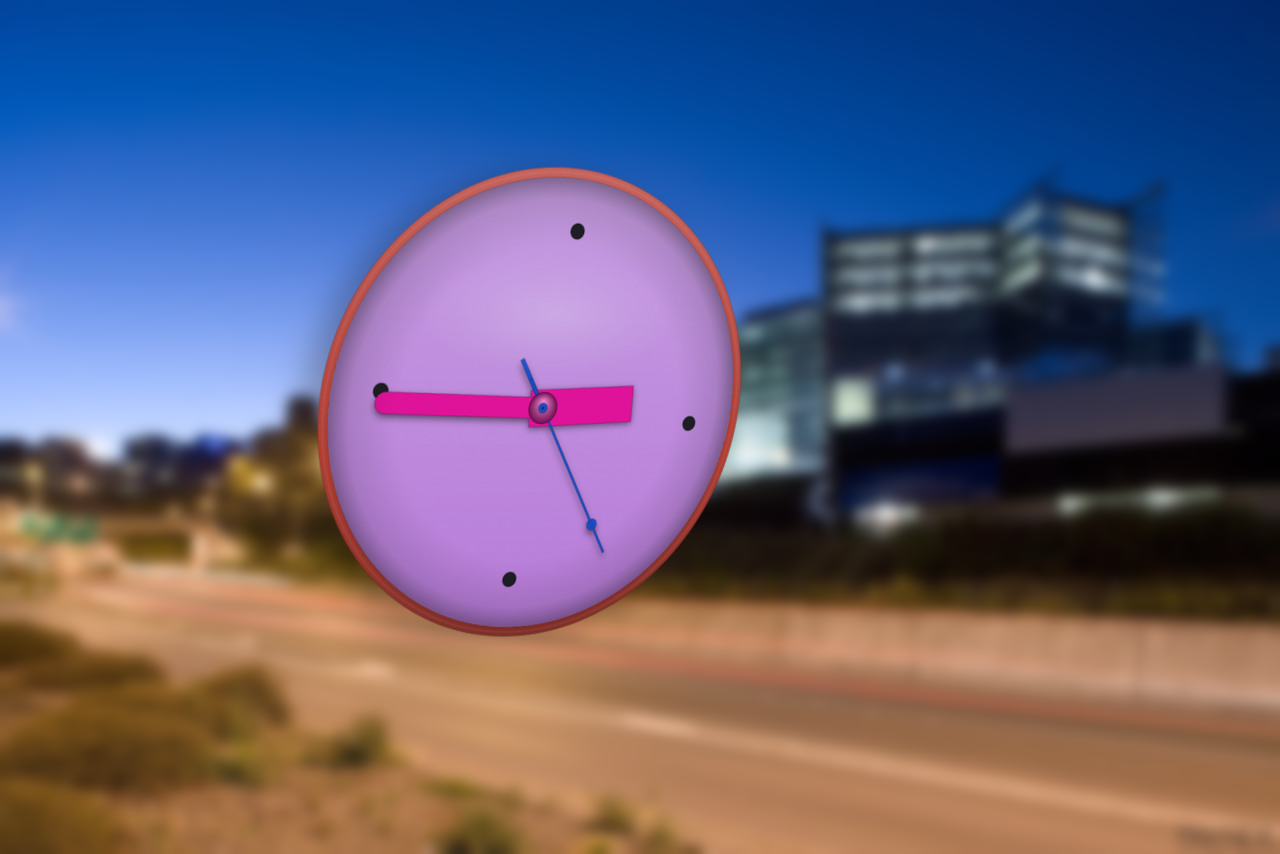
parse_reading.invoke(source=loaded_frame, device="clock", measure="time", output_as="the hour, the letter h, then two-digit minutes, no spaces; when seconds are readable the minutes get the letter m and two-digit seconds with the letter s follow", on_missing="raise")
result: 2h44m24s
